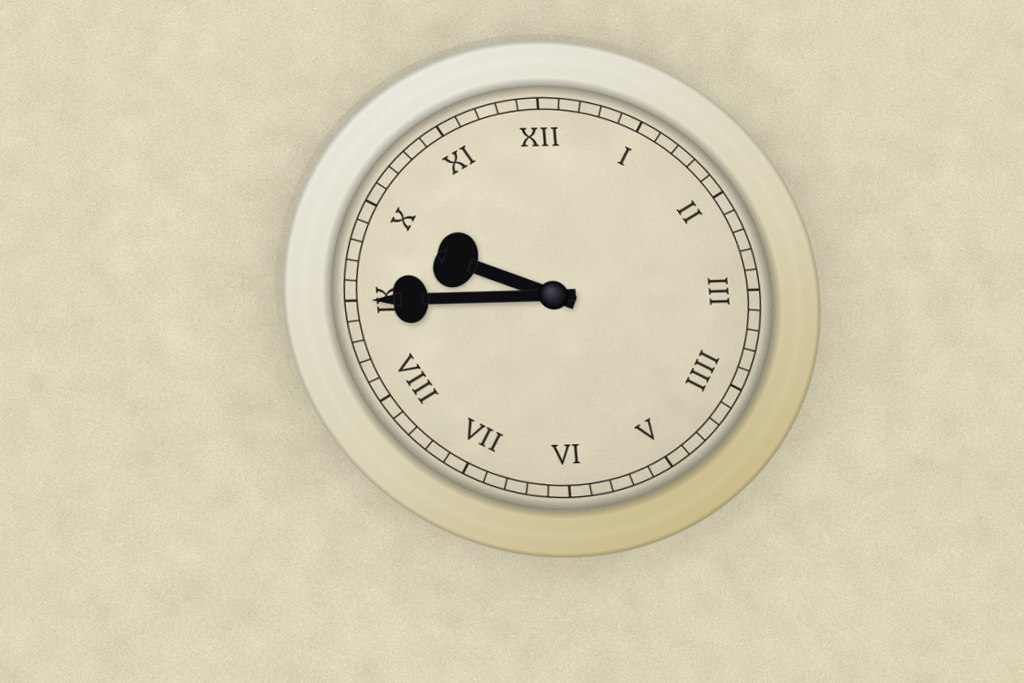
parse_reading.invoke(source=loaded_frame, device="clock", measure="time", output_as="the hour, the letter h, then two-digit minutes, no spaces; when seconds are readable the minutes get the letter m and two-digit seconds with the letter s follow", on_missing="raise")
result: 9h45
